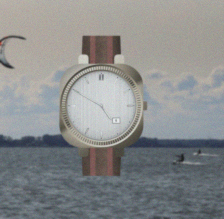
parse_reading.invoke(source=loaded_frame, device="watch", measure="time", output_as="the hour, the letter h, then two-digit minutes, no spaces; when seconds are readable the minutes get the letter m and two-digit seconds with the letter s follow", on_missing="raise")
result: 4h50
